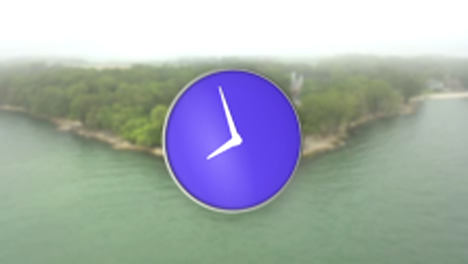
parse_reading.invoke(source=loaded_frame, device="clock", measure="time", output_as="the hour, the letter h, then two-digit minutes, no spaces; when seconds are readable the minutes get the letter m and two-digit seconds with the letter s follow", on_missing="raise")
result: 7h57
